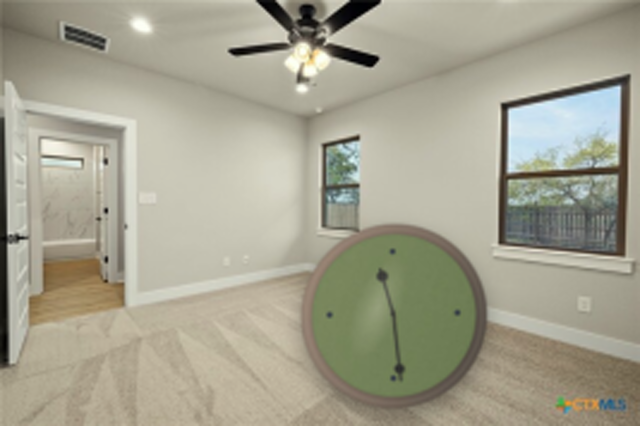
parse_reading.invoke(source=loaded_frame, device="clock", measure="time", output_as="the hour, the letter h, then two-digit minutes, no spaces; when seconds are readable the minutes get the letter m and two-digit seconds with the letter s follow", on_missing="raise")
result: 11h29
